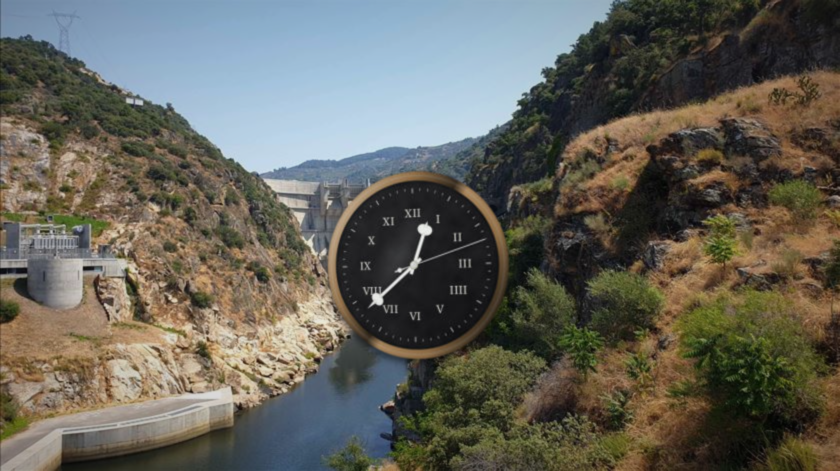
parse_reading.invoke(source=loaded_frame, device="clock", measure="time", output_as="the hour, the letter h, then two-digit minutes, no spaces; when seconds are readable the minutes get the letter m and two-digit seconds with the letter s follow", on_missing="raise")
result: 12h38m12s
